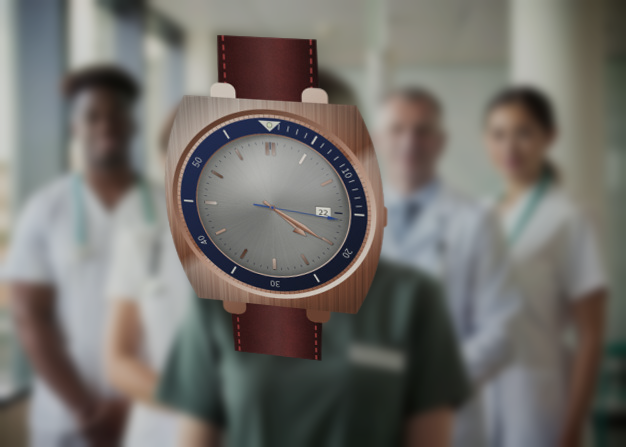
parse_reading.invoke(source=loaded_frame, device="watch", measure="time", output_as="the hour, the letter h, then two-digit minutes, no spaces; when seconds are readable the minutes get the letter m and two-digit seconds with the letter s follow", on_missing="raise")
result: 4h20m16s
